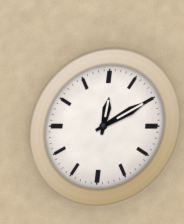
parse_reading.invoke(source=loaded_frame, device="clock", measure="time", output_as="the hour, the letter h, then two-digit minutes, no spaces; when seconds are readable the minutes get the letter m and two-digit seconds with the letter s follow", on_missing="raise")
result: 12h10
